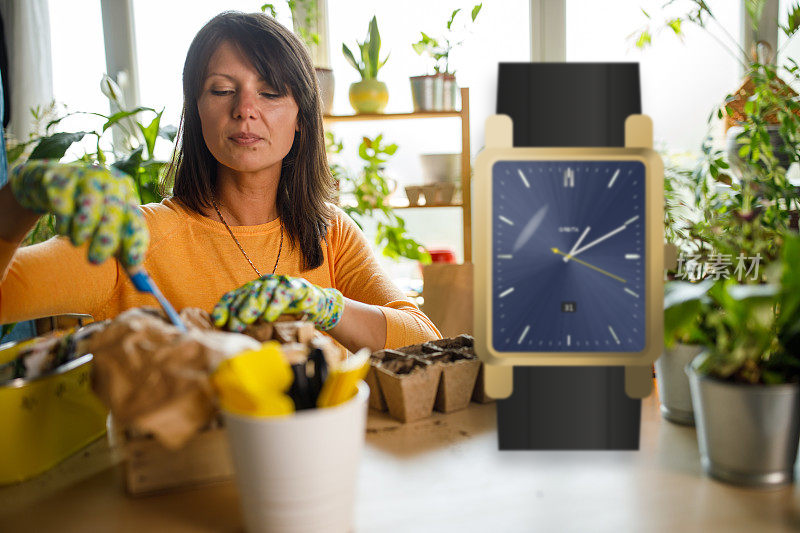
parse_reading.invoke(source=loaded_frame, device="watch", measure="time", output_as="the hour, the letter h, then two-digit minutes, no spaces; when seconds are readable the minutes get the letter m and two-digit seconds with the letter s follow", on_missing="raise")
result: 1h10m19s
